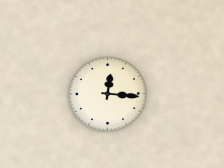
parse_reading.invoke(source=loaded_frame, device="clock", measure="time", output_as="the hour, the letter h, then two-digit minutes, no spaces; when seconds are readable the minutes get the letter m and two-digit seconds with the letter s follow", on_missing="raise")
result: 12h16
